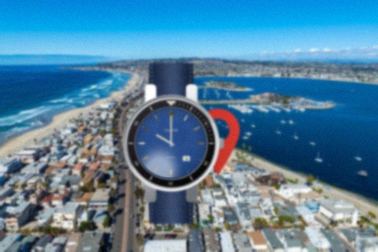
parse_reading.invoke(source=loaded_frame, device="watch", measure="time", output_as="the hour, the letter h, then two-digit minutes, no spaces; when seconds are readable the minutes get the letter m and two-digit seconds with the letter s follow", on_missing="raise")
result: 10h00
